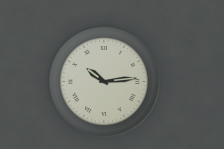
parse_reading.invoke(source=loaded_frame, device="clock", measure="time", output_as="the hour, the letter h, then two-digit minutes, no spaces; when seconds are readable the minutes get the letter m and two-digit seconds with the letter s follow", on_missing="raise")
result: 10h14
